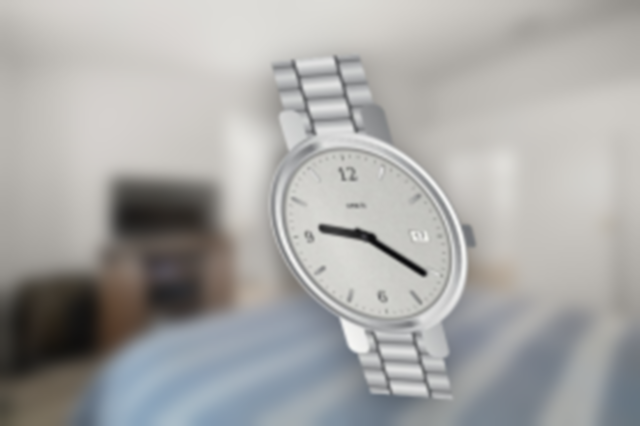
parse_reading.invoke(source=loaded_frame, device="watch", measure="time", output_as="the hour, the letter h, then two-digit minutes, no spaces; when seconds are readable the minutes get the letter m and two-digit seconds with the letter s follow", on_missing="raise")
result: 9h21
